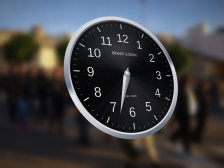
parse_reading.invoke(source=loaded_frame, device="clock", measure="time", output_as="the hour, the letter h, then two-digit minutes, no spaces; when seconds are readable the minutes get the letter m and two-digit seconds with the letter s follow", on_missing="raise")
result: 6h33
